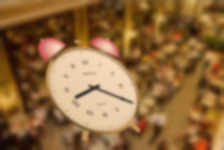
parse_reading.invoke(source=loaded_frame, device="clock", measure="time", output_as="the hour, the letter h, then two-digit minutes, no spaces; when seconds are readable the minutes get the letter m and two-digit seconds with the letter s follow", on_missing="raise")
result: 8h20
